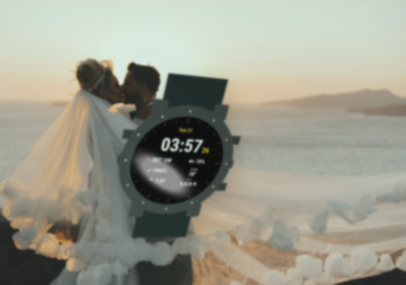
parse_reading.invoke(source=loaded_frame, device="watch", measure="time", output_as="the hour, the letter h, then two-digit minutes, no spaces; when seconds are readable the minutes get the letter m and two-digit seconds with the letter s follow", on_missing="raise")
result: 3h57
